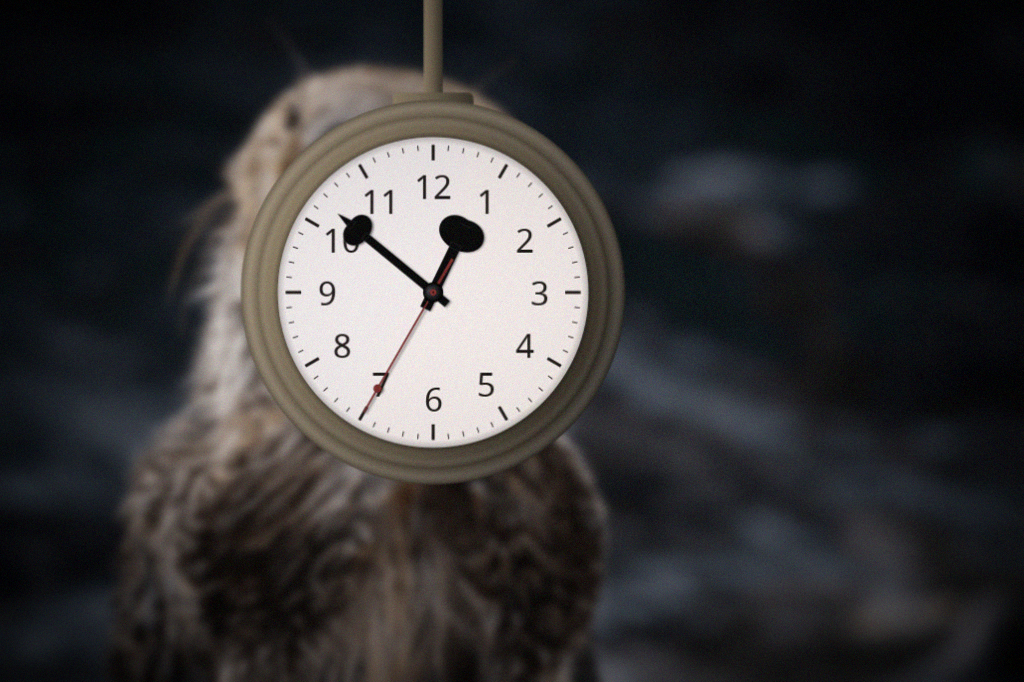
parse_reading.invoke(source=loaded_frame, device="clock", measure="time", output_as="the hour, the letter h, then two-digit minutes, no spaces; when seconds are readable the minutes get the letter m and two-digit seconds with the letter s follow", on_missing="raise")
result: 12h51m35s
